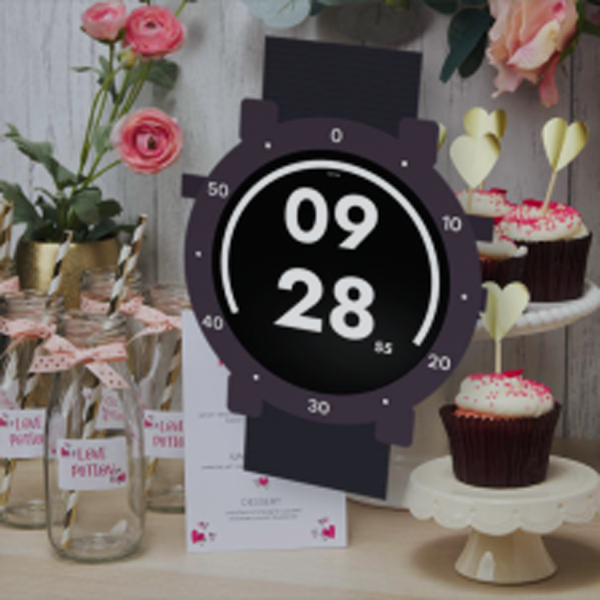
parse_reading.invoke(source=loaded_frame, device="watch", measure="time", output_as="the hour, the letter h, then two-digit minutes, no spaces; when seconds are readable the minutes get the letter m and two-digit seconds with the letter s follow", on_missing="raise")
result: 9h28
